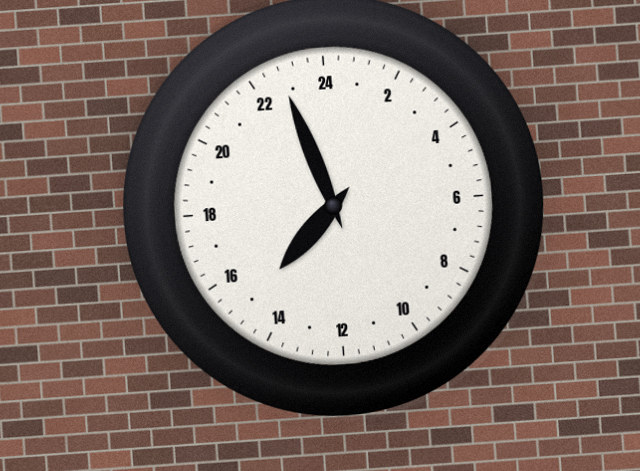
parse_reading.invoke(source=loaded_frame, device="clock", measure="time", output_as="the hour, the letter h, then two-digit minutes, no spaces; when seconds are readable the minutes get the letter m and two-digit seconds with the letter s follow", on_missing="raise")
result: 14h57
